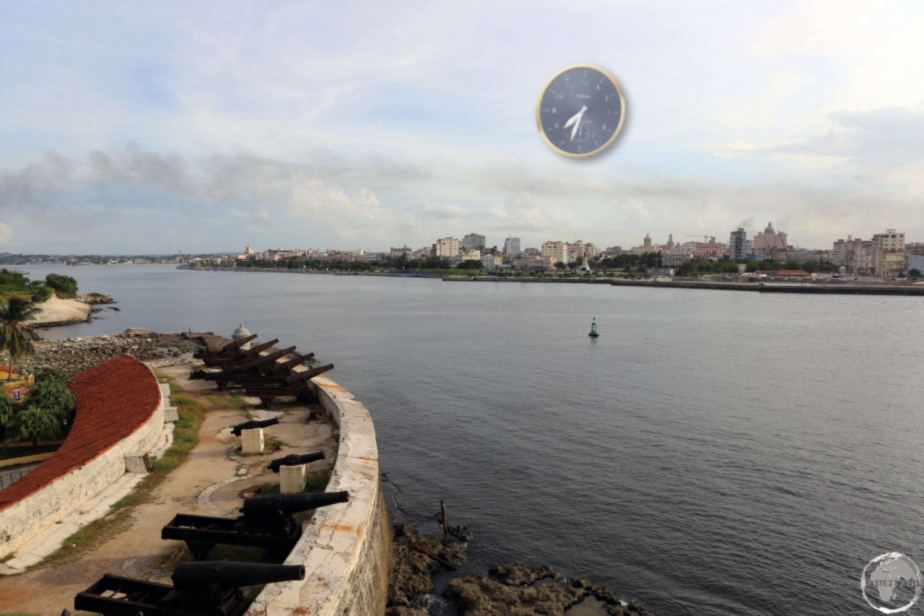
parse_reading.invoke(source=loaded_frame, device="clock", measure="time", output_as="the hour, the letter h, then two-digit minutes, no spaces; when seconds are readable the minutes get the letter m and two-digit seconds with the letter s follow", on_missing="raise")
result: 7h33
